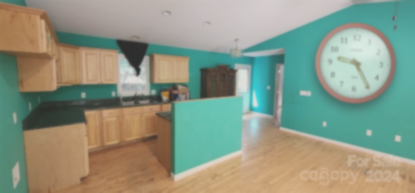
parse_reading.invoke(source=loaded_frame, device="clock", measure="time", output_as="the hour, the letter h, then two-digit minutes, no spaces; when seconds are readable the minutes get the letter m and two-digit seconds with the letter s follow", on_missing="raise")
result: 9h25
